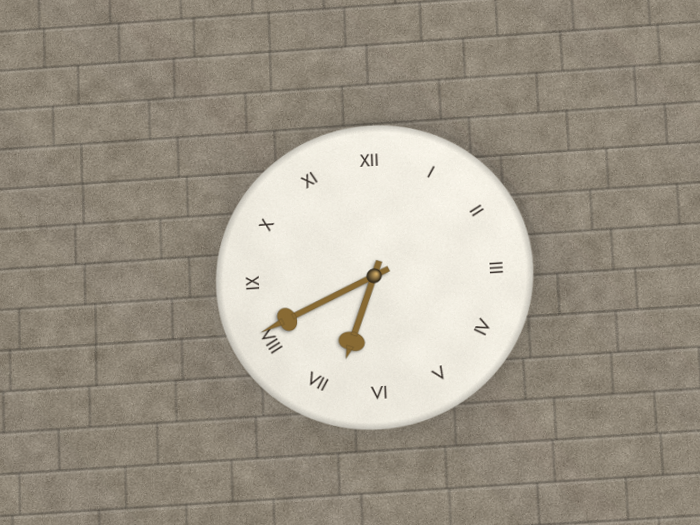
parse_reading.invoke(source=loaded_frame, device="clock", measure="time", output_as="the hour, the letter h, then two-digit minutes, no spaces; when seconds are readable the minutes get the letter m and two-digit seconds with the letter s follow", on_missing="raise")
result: 6h41
